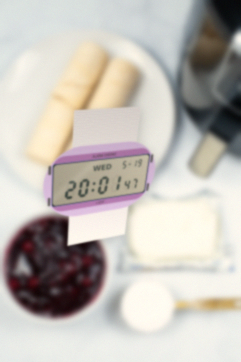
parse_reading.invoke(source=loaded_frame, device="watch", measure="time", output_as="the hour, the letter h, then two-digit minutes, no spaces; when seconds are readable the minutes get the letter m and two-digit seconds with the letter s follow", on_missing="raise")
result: 20h01m47s
